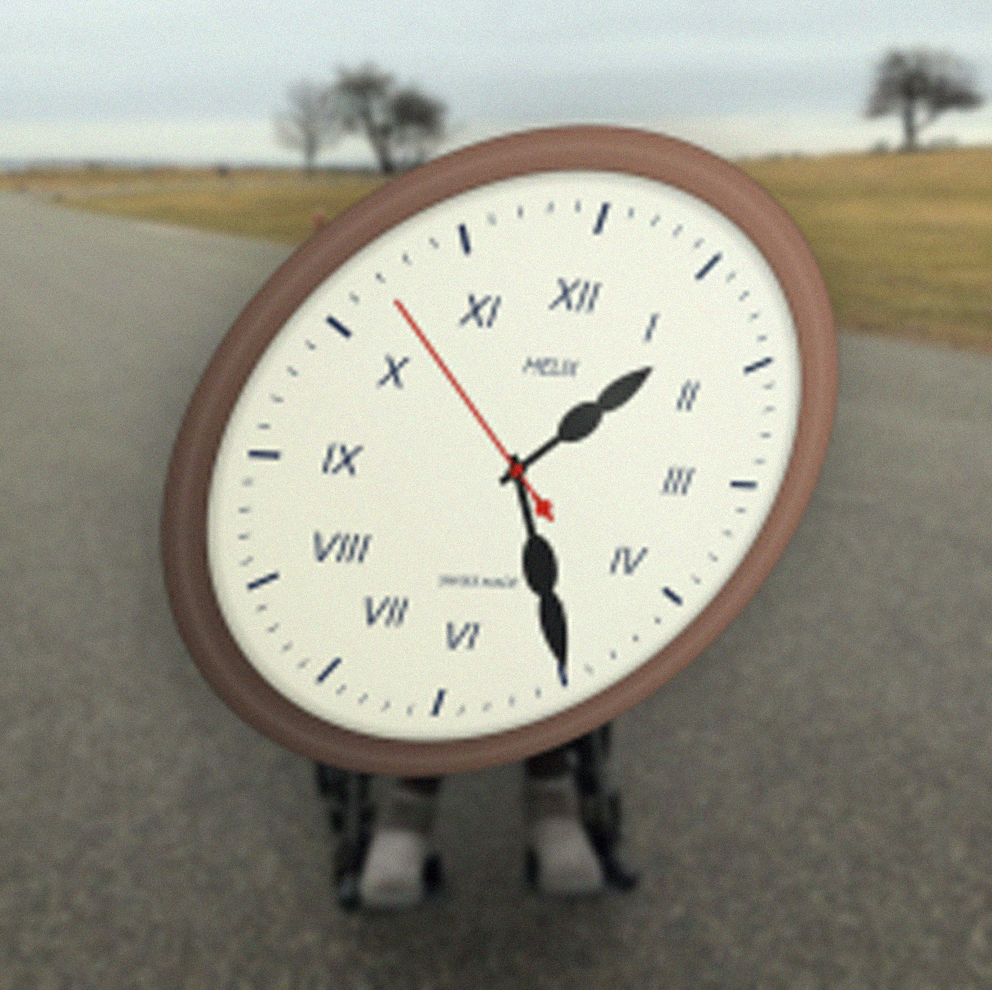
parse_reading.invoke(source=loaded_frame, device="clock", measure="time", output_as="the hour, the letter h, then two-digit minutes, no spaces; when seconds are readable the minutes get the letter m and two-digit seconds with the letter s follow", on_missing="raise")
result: 1h24m52s
